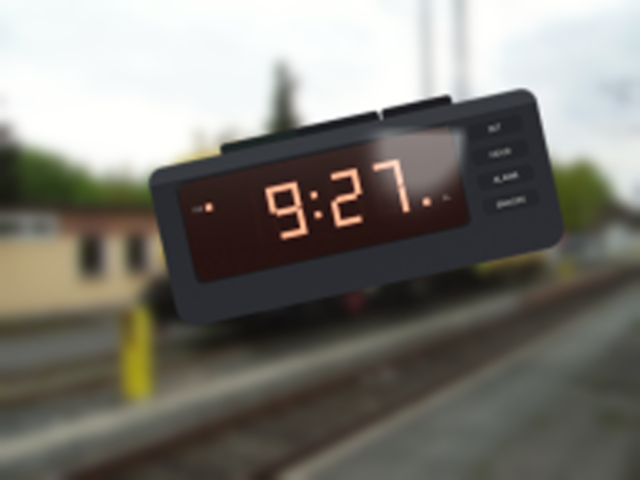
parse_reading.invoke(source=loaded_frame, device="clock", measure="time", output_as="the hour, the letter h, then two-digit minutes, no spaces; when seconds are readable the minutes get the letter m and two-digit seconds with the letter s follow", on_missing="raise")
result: 9h27
